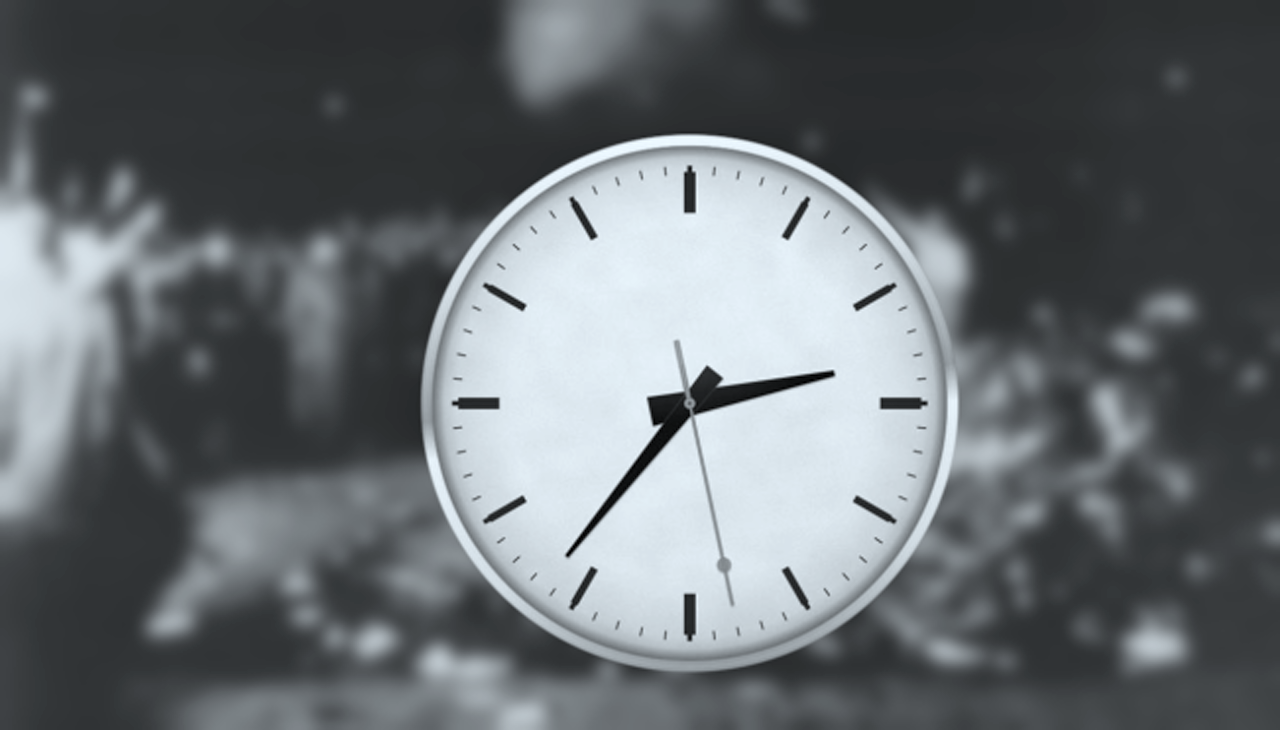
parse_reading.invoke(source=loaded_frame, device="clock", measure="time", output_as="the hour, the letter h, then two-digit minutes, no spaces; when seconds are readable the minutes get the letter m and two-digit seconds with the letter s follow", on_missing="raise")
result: 2h36m28s
